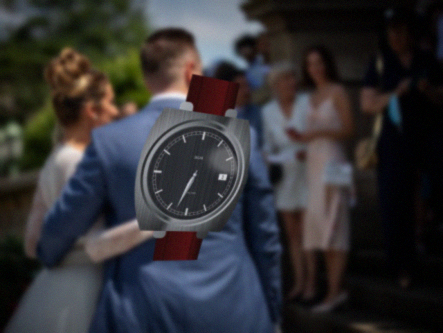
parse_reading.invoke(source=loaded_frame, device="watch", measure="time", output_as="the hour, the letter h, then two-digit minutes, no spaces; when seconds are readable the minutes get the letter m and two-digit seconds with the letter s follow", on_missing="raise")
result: 6h33
